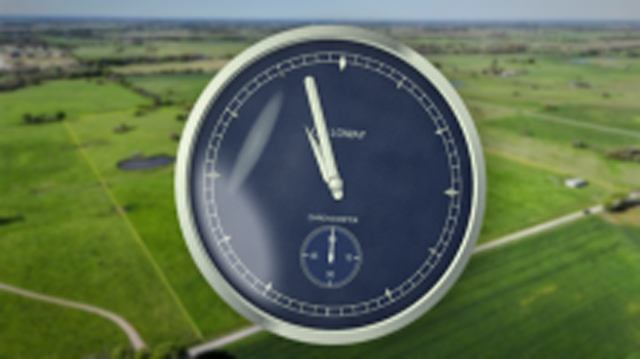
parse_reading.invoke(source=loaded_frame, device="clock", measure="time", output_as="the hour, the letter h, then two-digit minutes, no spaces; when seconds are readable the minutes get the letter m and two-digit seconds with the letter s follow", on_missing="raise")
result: 10h57
